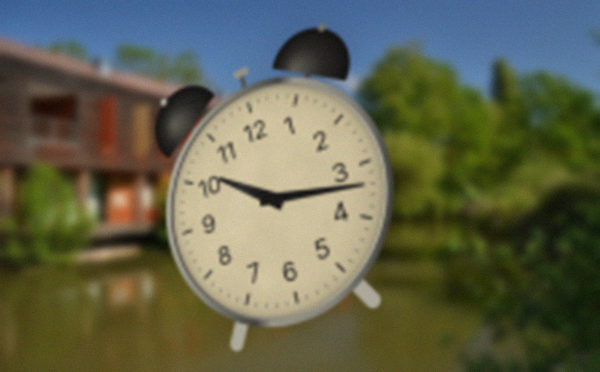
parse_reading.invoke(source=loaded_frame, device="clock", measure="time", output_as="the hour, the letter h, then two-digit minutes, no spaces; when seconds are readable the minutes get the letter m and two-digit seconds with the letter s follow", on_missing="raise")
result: 10h17
